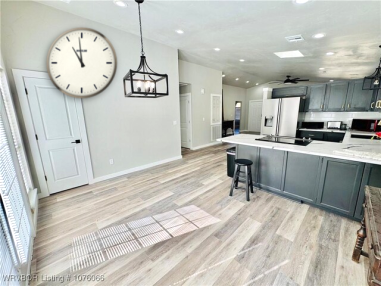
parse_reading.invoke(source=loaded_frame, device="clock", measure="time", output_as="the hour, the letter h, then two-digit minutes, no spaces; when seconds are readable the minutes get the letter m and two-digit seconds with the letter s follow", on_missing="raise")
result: 10h59
